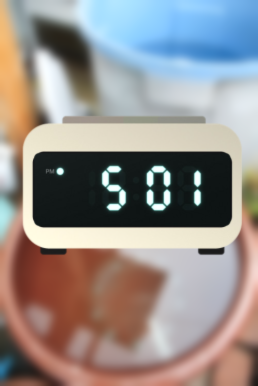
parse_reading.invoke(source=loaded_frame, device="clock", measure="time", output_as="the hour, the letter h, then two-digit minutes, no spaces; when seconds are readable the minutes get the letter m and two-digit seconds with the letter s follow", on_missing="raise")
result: 5h01
